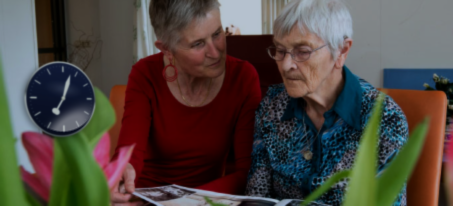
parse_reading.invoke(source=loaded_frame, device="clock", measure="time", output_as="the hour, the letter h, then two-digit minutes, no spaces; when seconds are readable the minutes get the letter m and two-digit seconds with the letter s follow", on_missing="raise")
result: 7h03
